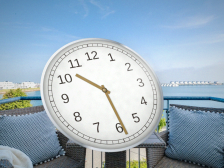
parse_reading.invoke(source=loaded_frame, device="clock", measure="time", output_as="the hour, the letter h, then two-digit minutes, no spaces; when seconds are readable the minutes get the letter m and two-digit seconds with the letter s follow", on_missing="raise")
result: 10h29
